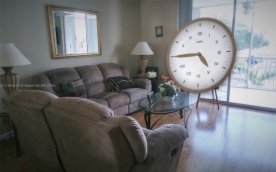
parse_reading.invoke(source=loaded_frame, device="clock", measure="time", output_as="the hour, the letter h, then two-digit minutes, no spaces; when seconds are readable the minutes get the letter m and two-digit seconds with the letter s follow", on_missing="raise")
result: 4h45
